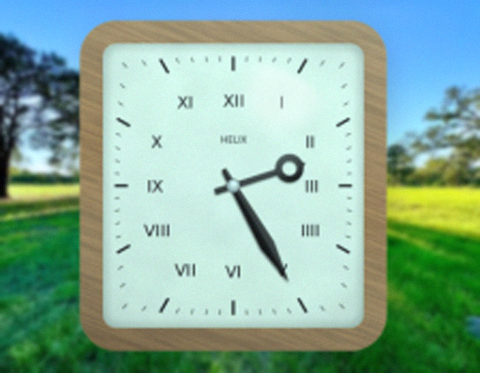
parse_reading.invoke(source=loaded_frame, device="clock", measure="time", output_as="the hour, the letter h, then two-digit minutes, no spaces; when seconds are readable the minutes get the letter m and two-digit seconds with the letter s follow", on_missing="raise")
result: 2h25
